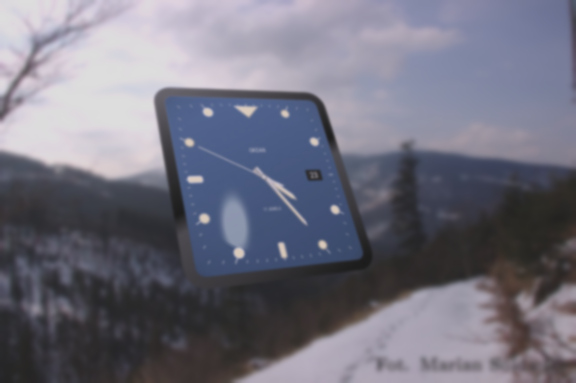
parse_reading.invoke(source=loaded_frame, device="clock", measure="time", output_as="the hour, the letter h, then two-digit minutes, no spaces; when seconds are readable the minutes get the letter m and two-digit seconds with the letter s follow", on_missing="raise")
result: 4h24m50s
